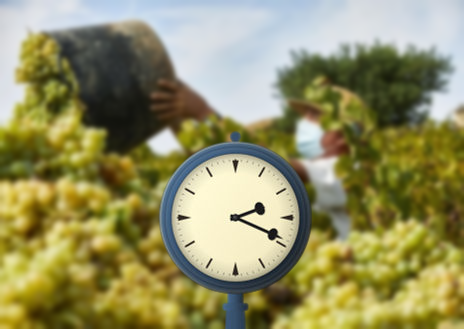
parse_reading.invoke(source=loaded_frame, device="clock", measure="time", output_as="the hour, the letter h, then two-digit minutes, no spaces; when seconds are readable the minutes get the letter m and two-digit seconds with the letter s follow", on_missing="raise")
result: 2h19
